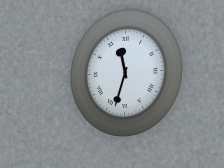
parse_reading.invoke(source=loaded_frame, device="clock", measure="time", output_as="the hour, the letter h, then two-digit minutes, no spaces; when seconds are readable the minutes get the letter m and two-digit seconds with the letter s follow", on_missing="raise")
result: 11h33
